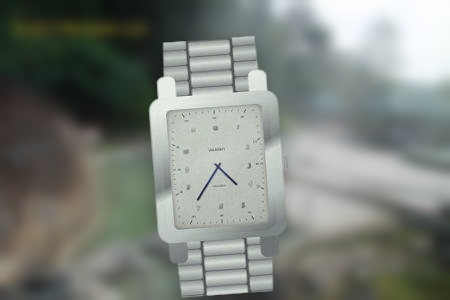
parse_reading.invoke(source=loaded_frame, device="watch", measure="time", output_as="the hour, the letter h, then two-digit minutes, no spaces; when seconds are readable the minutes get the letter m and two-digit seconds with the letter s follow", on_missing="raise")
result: 4h36
